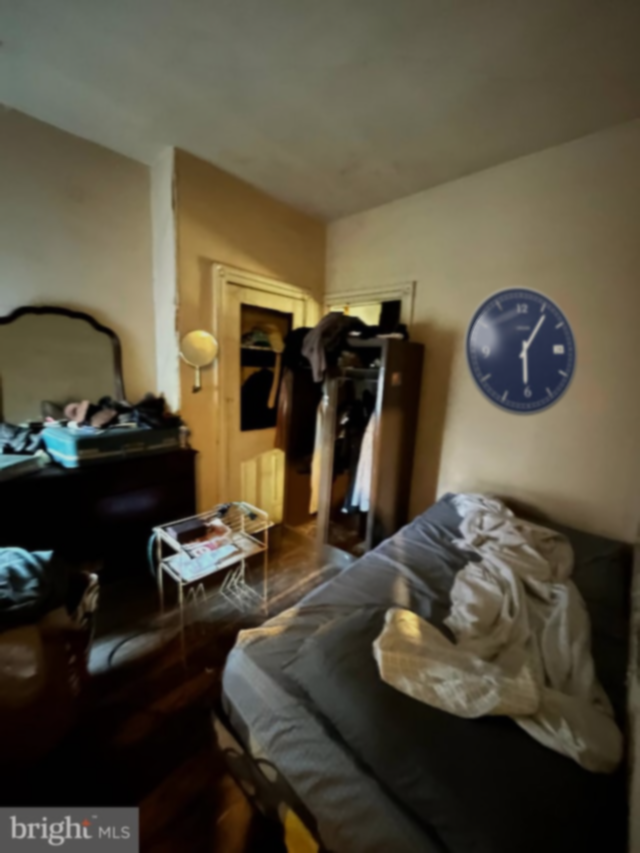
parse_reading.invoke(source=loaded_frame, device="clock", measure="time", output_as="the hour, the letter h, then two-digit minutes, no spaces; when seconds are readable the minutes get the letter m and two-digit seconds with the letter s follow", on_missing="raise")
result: 6h06
